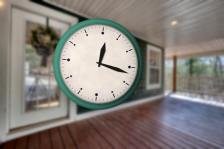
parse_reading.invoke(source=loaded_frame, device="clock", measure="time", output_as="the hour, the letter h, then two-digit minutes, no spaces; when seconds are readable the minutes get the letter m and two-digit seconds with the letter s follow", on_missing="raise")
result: 12h17
